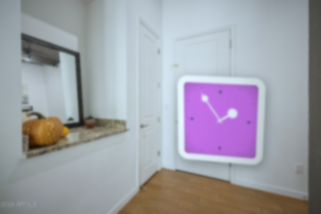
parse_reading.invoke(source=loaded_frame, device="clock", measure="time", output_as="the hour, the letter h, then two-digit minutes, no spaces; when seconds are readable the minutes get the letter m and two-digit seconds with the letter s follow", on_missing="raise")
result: 1h54
